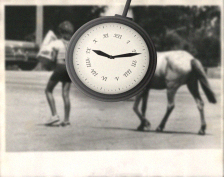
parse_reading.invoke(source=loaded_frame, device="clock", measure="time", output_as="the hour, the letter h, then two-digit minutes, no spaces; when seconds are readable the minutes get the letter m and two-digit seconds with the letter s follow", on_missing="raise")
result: 9h11
